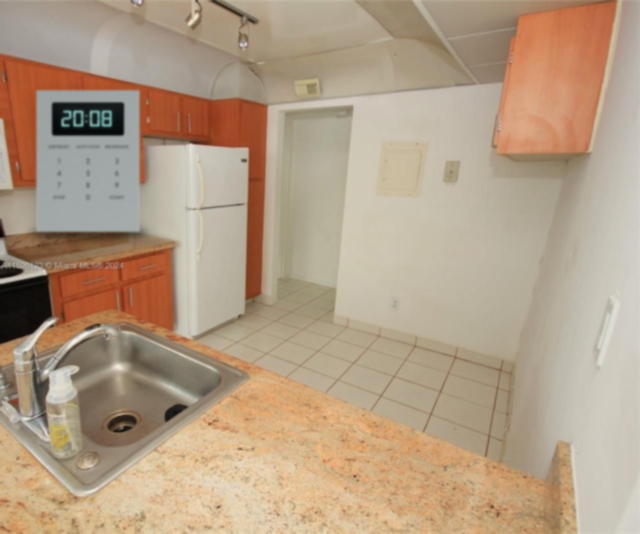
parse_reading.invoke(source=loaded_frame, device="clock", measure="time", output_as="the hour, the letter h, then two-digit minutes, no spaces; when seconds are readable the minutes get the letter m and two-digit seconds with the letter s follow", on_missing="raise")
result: 20h08
